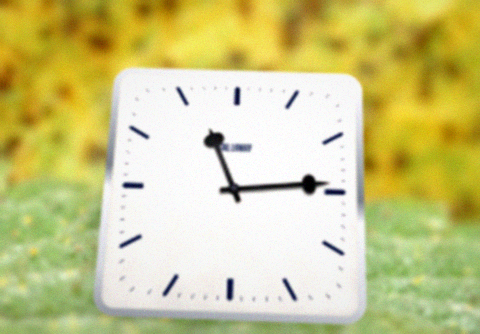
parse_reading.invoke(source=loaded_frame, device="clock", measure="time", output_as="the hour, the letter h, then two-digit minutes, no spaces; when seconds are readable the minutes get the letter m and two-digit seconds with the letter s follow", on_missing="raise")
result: 11h14
